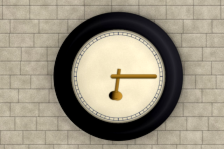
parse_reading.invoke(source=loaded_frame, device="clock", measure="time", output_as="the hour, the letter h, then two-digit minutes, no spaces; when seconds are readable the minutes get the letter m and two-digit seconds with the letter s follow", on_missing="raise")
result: 6h15
